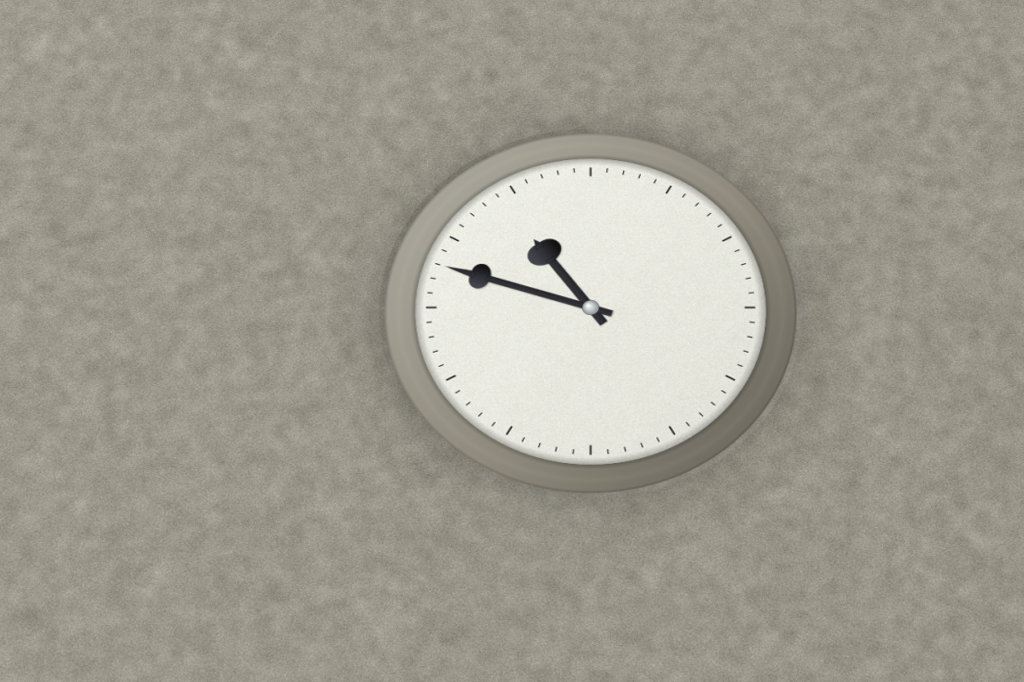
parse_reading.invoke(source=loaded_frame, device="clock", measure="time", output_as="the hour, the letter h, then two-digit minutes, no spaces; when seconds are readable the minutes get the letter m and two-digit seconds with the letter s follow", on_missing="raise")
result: 10h48
